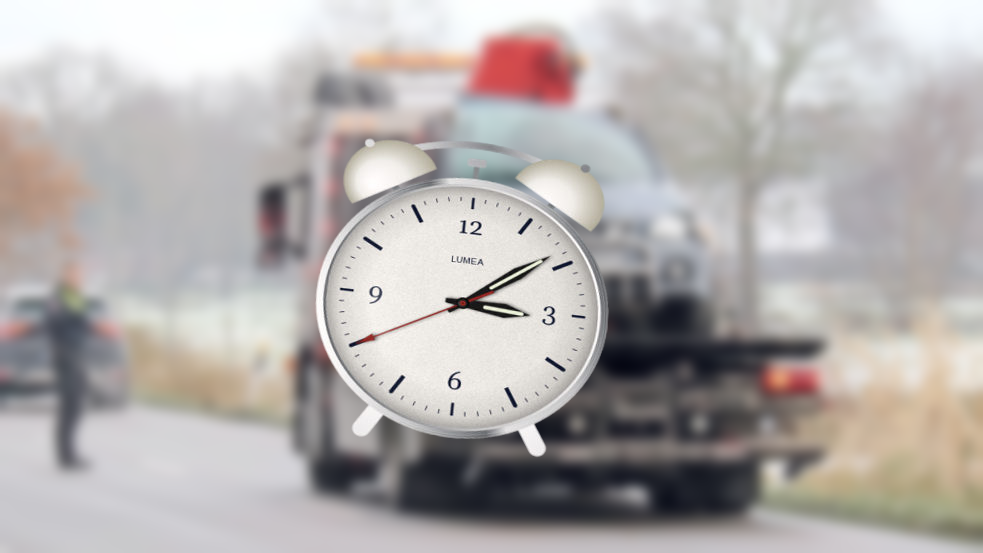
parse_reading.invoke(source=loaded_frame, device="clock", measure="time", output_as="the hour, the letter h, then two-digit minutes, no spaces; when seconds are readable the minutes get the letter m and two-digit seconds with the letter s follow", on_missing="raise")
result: 3h08m40s
